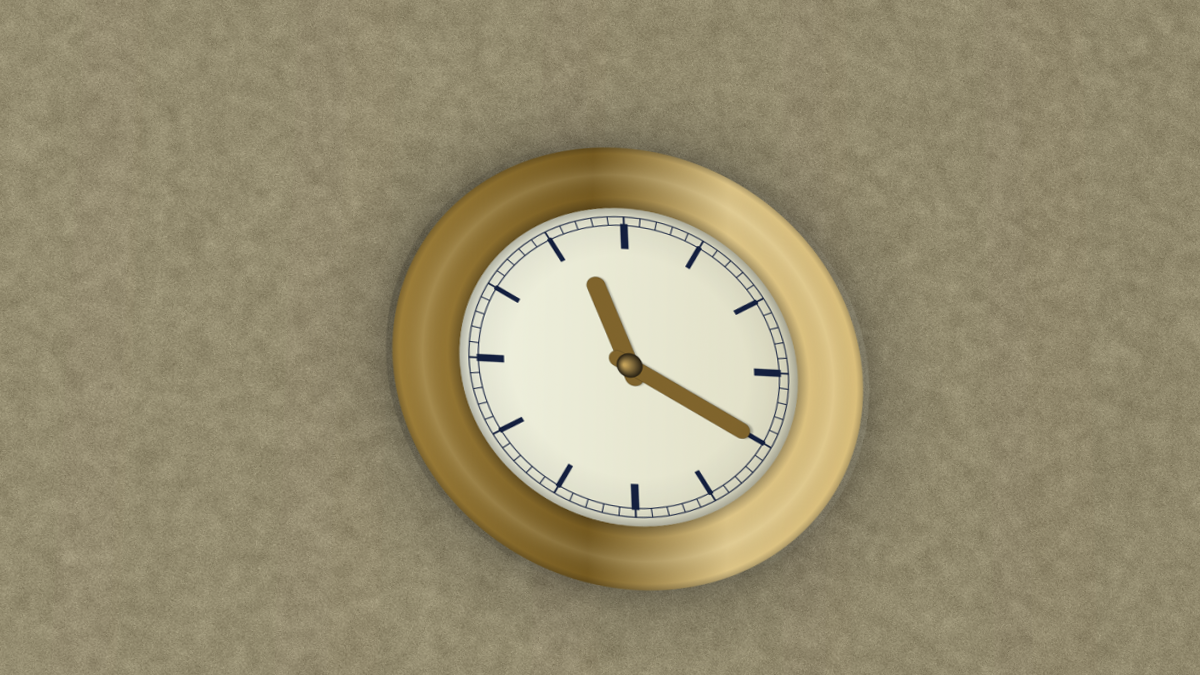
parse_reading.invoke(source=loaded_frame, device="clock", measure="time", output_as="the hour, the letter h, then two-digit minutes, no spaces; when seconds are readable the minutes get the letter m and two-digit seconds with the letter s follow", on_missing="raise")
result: 11h20
